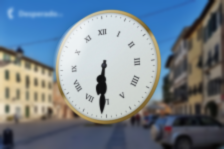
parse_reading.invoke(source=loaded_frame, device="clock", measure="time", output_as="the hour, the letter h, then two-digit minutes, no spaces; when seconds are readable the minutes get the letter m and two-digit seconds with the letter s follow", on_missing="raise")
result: 6h31
